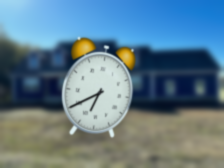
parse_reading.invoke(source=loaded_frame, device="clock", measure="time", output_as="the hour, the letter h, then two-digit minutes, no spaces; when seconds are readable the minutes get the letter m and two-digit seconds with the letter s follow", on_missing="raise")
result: 6h40
